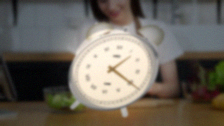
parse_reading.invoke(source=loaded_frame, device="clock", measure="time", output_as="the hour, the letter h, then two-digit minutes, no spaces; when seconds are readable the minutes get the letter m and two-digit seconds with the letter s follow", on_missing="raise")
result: 1h20
